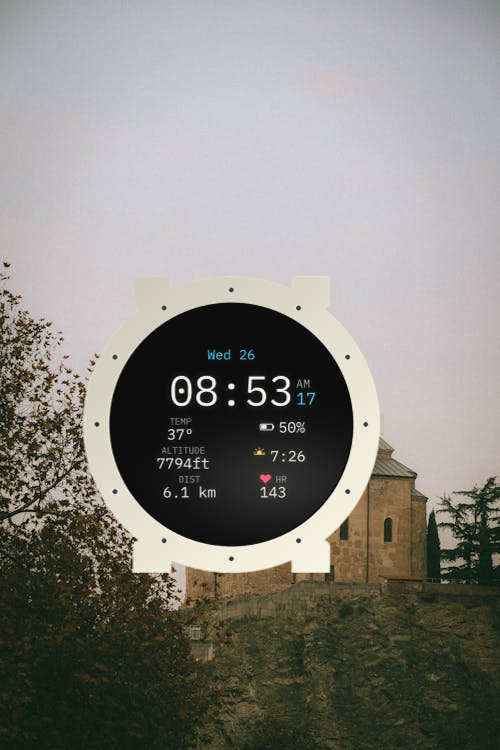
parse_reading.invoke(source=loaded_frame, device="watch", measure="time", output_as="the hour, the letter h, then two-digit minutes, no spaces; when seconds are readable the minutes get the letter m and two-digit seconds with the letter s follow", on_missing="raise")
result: 8h53m17s
